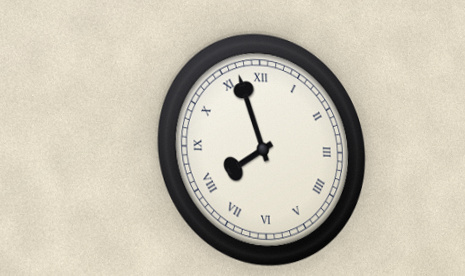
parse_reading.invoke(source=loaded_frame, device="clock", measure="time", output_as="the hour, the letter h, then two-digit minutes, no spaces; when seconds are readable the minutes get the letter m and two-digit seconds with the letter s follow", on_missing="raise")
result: 7h57
